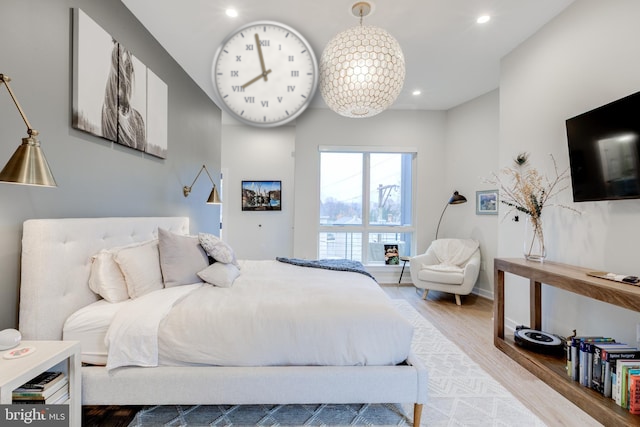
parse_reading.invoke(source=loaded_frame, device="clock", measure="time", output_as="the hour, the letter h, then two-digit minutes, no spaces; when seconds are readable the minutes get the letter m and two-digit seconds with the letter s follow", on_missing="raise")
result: 7h58
